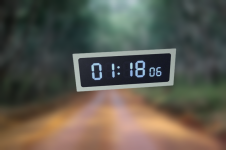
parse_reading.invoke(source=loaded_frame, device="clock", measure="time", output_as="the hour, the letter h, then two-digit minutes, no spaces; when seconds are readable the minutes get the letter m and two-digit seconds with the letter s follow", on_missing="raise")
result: 1h18m06s
